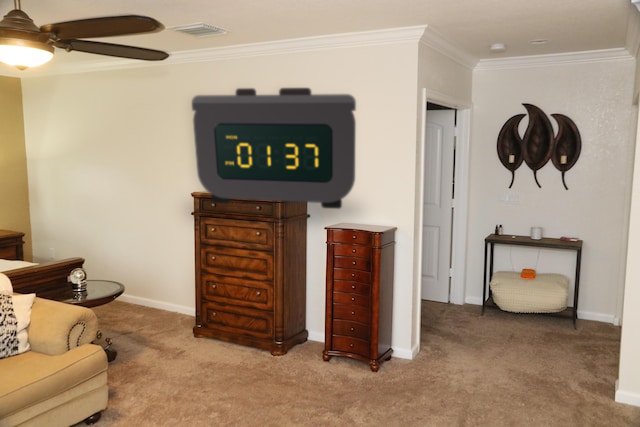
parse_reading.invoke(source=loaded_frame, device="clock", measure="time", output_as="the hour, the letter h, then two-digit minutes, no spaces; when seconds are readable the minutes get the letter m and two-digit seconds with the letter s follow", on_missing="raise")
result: 1h37
